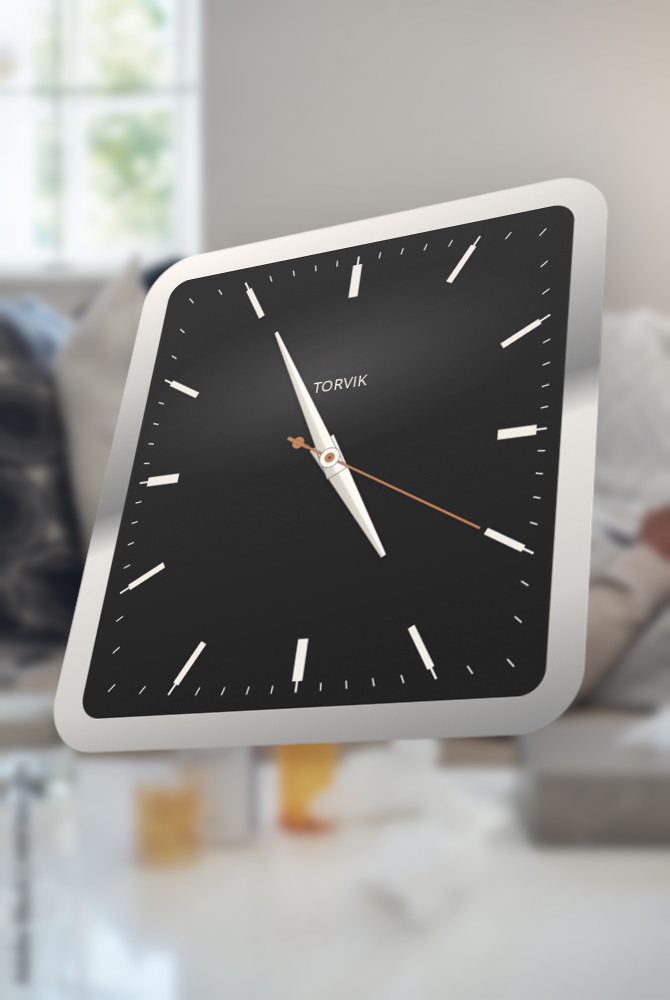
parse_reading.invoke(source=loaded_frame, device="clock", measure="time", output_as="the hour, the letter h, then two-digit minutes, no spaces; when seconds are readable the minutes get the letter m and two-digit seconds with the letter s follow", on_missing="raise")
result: 4h55m20s
